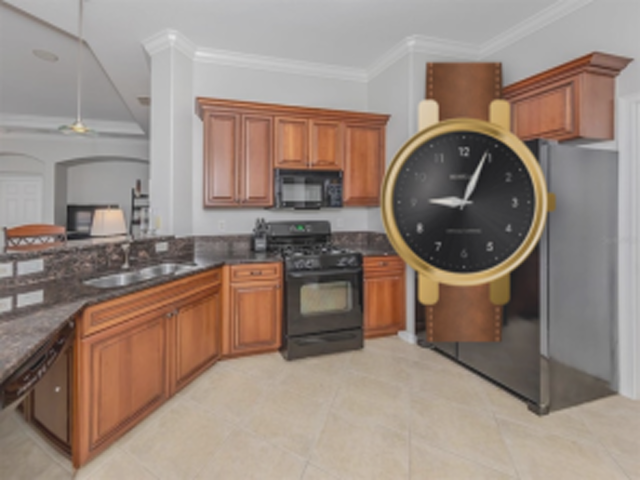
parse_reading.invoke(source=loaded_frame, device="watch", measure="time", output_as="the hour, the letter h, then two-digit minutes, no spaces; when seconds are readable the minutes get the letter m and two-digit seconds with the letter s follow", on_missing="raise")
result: 9h04
